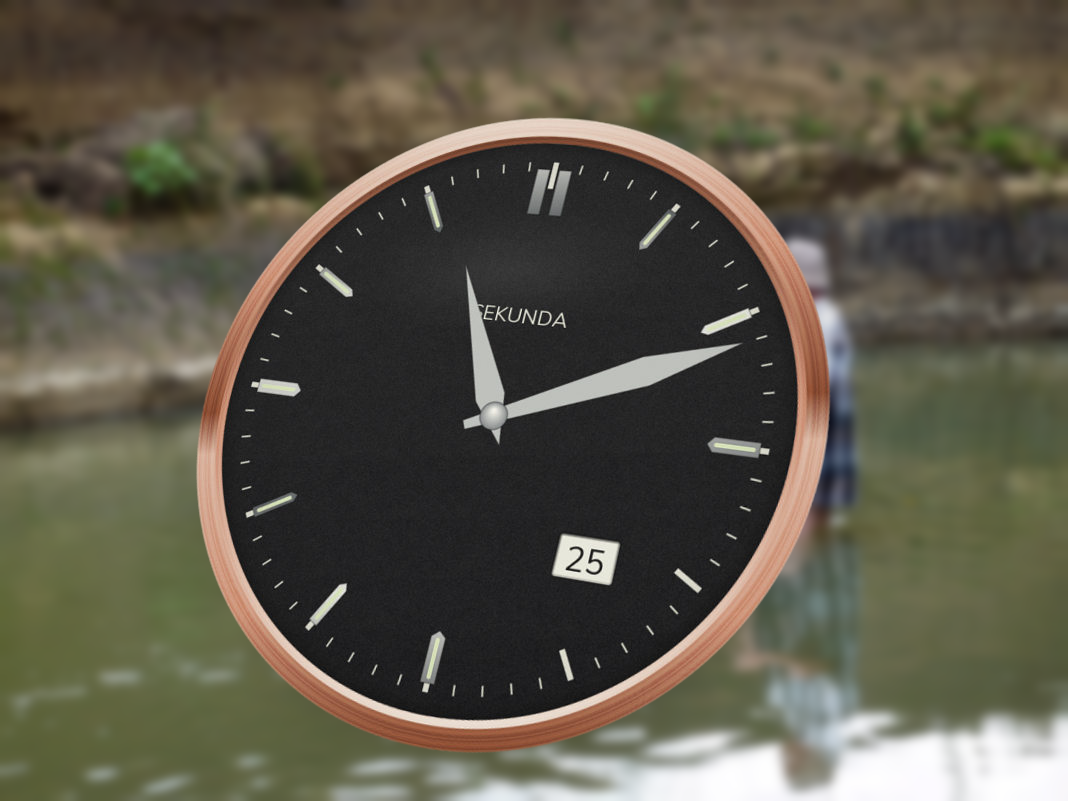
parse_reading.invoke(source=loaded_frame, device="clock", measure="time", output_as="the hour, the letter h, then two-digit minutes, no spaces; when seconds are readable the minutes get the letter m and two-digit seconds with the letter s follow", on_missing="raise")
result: 11h11
